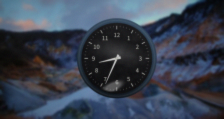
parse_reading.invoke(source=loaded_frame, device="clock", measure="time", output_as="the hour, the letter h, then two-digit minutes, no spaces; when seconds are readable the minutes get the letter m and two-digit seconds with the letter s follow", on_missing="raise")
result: 8h34
